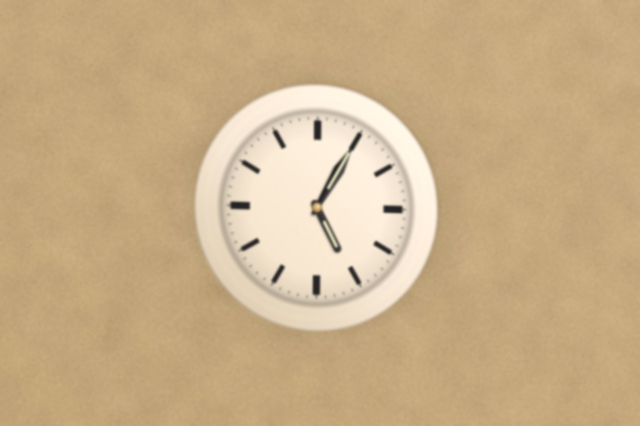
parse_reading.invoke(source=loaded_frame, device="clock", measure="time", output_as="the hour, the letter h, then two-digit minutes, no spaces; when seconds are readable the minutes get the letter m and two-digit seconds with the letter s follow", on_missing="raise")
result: 5h05
